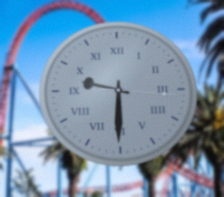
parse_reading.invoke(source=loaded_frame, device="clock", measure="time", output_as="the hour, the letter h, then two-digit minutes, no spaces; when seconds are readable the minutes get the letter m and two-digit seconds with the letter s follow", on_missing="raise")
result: 9h30m16s
